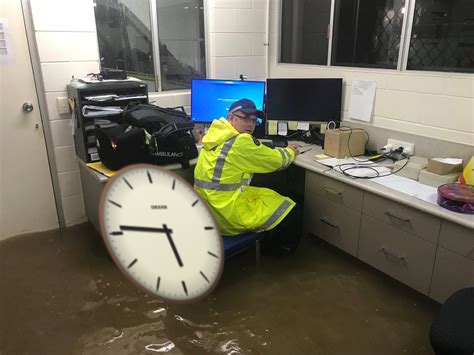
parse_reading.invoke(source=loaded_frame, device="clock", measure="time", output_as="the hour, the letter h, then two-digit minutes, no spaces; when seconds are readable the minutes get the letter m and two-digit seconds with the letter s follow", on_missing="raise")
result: 5h46
